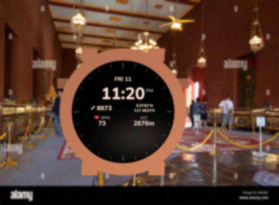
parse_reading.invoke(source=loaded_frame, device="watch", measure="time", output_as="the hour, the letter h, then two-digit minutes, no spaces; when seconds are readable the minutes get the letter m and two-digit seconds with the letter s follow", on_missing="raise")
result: 11h20
